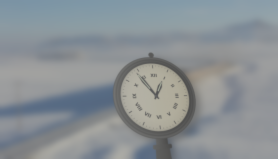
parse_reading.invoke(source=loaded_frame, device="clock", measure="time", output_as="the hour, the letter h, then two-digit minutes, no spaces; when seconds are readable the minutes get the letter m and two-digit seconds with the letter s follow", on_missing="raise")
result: 12h54
